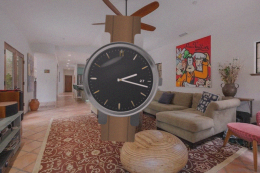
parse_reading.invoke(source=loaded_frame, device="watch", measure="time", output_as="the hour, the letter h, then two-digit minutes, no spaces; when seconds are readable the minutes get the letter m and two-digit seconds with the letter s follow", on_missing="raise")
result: 2h17
